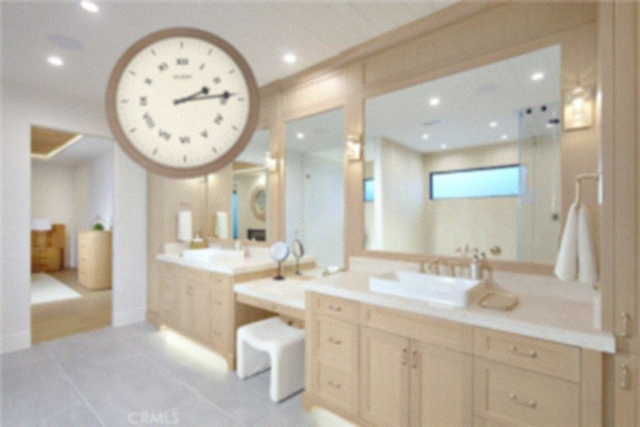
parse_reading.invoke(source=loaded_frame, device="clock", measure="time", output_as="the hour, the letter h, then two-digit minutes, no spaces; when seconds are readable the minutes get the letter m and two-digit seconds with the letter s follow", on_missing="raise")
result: 2h14
